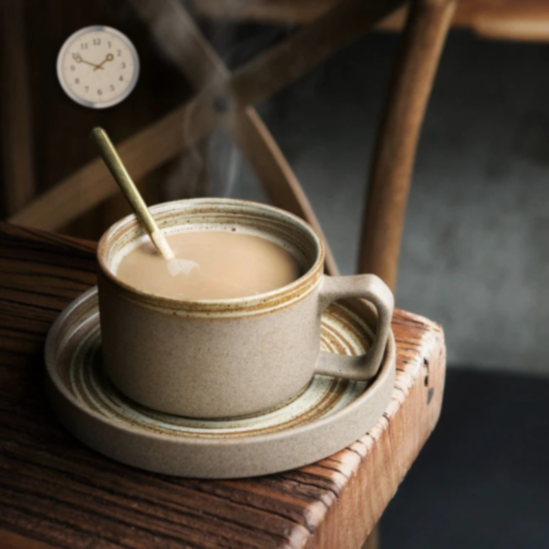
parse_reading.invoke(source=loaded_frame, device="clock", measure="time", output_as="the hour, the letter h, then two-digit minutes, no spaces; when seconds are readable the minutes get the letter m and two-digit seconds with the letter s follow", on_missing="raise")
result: 1h49
